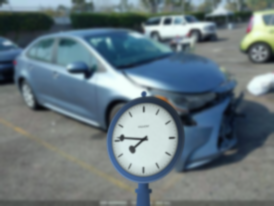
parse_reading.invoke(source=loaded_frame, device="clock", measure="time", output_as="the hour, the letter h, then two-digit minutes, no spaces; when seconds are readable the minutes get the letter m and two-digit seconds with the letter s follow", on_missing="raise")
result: 7h46
